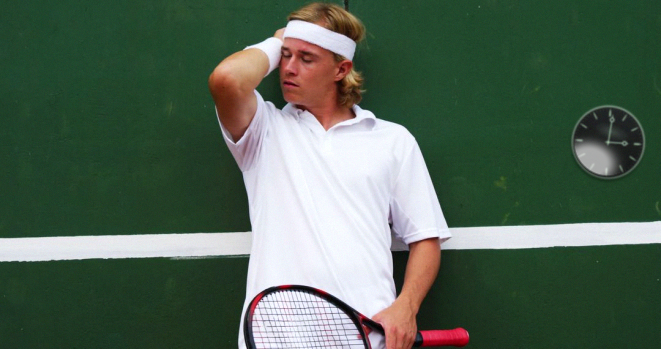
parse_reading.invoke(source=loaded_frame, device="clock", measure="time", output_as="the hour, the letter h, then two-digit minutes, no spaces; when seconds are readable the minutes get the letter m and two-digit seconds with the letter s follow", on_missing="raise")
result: 3h01
